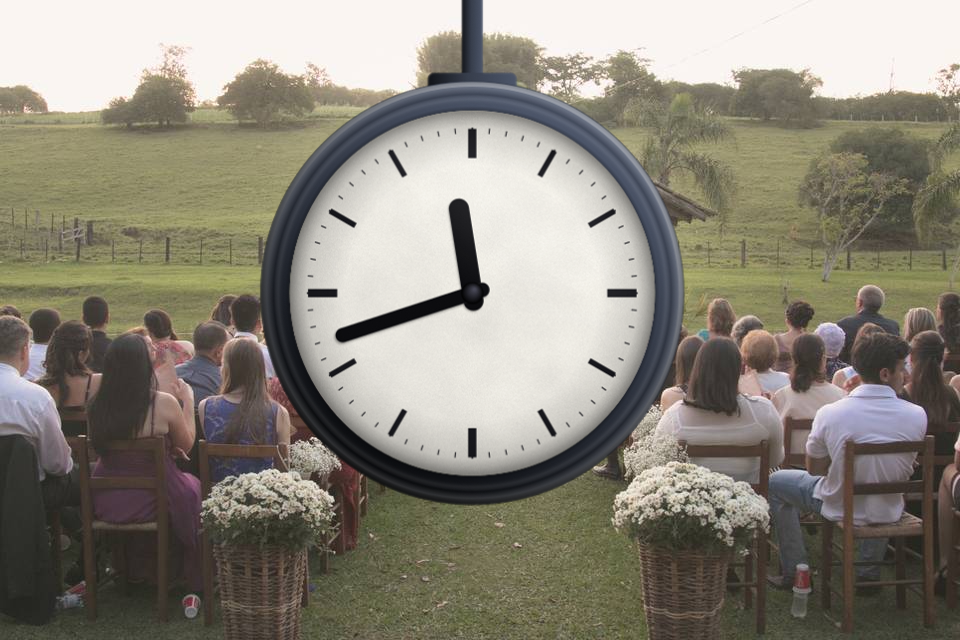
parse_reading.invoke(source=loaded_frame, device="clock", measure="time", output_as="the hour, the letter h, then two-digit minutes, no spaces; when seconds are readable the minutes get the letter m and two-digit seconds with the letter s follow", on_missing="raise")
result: 11h42
